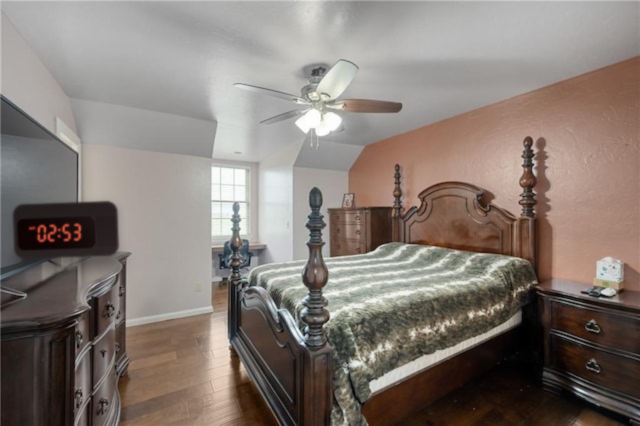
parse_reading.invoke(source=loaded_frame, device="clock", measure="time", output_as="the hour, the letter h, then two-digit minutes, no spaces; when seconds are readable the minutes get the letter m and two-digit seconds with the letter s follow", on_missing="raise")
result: 2h53
